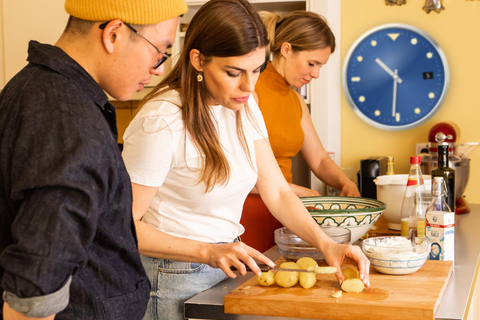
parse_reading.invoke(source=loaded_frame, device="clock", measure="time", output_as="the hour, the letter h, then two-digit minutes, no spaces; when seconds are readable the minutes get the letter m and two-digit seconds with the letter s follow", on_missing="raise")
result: 10h31
